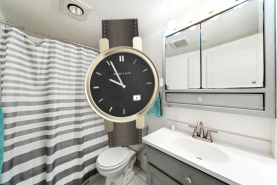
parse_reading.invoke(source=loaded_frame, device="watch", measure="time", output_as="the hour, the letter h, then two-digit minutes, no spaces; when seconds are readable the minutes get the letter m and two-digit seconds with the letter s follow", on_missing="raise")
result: 9h56
